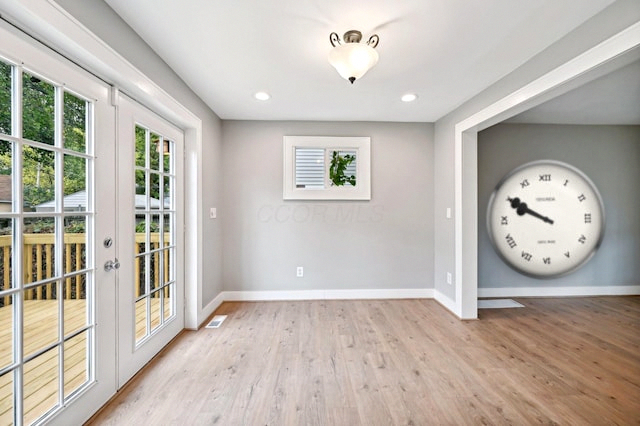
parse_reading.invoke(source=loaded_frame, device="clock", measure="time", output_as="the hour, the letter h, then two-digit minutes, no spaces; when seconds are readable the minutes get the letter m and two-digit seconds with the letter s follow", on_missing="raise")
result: 9h50
